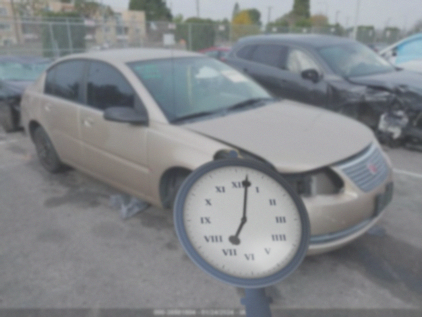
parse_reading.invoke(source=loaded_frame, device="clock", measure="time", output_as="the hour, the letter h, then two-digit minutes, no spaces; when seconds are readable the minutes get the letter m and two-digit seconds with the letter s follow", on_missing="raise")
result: 7h02
